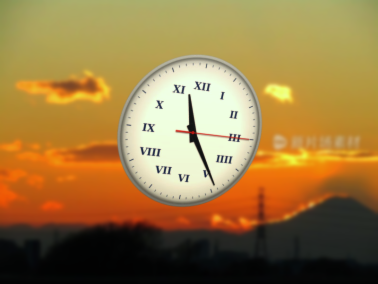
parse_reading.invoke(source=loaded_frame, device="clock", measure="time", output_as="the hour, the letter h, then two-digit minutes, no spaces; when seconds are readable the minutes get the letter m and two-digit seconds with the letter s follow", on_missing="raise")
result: 11h24m15s
